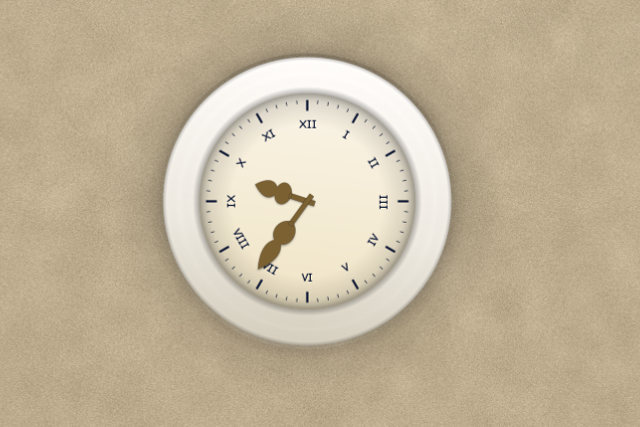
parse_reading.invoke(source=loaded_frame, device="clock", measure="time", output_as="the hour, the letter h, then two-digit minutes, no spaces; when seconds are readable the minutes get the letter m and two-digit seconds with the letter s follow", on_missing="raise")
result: 9h36
